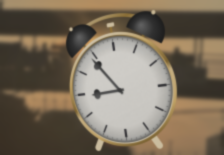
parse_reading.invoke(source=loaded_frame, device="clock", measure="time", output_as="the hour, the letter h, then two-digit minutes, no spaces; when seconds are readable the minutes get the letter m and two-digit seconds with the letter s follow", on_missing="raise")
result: 8h54
